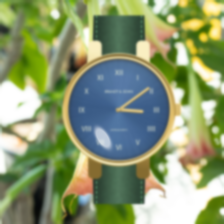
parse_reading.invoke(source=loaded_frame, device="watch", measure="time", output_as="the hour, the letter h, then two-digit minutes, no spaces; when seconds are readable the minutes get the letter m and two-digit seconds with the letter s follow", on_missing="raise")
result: 3h09
